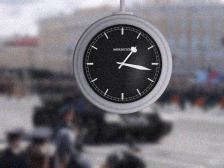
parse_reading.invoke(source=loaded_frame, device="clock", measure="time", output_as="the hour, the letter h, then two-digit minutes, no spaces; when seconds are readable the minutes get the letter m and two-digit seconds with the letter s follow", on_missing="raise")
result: 1h17
